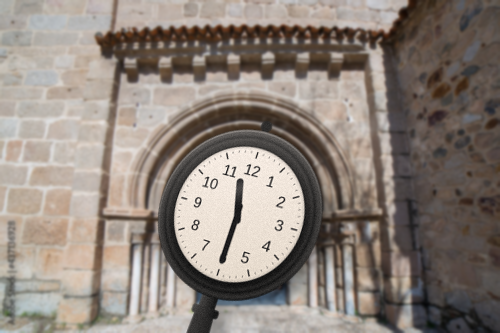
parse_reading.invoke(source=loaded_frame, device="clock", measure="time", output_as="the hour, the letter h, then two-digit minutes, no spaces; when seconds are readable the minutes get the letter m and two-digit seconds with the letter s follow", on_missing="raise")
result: 11h30
